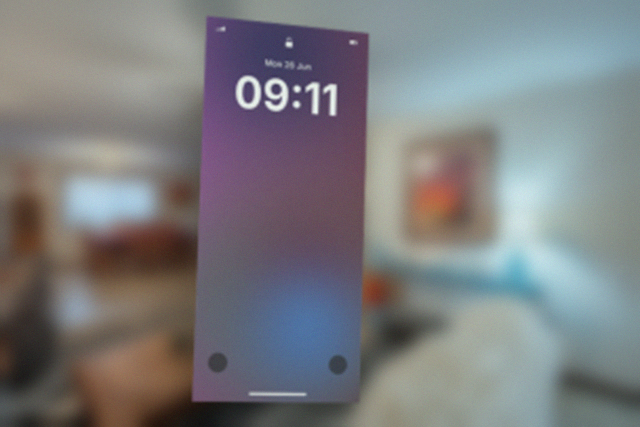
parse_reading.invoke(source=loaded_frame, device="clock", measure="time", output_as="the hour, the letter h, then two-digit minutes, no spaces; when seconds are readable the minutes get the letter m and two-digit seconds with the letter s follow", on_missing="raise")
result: 9h11
